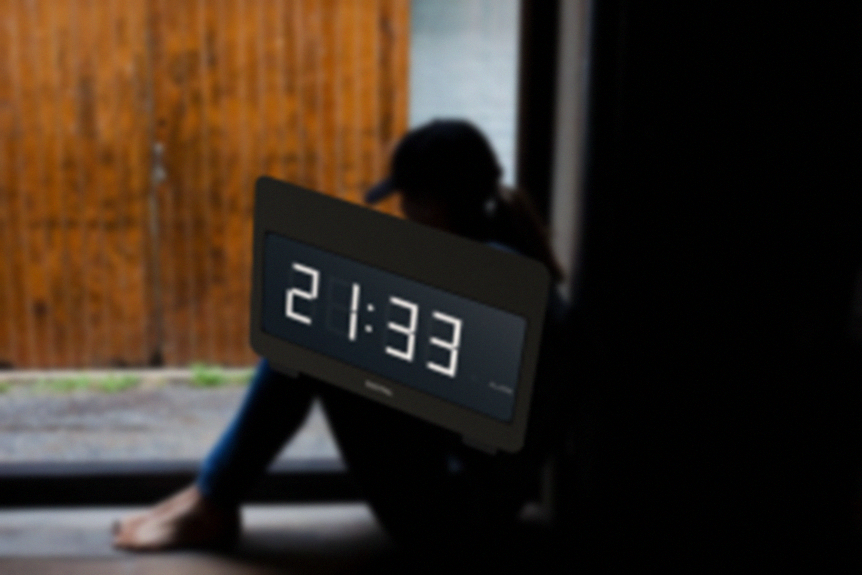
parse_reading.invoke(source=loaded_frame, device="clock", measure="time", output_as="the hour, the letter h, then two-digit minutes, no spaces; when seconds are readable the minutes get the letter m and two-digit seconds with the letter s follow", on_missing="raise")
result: 21h33
